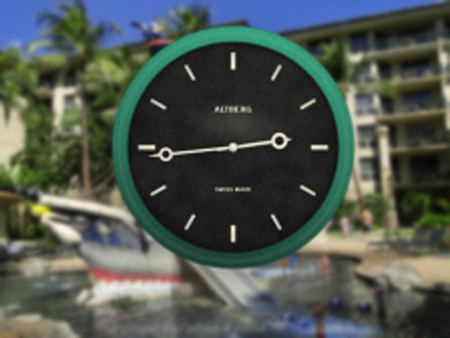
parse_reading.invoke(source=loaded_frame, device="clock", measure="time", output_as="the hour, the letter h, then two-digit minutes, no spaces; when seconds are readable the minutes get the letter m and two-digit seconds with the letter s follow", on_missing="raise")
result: 2h44
